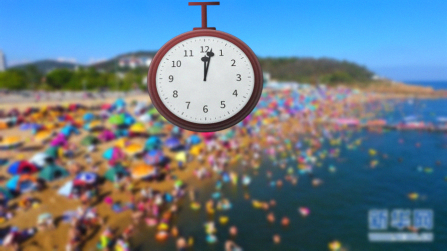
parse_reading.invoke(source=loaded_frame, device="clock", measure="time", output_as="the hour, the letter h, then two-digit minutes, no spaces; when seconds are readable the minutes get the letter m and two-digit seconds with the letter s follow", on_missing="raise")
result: 12h02
